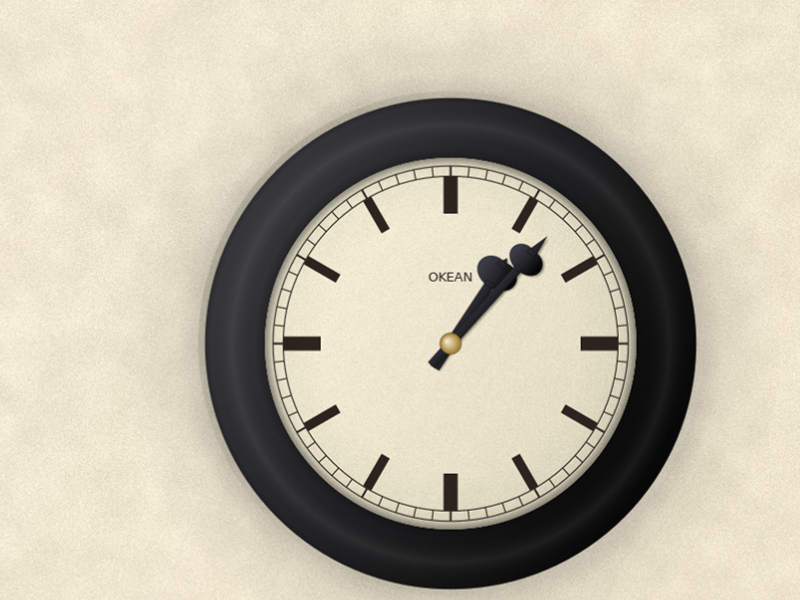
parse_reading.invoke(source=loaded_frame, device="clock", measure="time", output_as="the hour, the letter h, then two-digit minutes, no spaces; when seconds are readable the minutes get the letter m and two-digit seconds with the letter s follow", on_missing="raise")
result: 1h07
